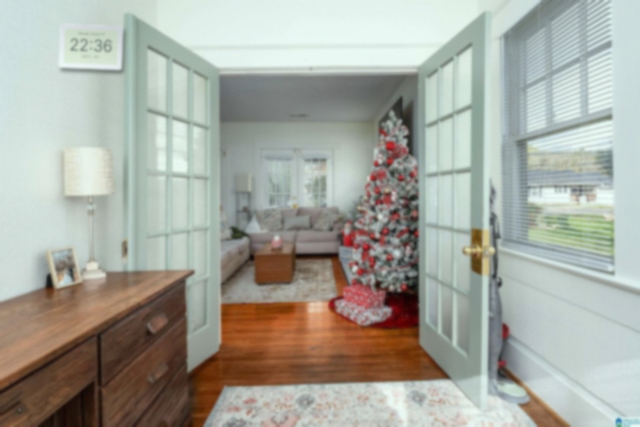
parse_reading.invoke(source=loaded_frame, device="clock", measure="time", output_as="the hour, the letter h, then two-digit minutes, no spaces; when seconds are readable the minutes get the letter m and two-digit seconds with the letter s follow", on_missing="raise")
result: 22h36
